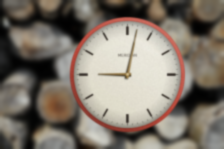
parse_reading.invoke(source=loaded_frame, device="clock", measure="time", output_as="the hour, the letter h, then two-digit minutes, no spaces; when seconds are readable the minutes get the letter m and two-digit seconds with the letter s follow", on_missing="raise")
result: 9h02
